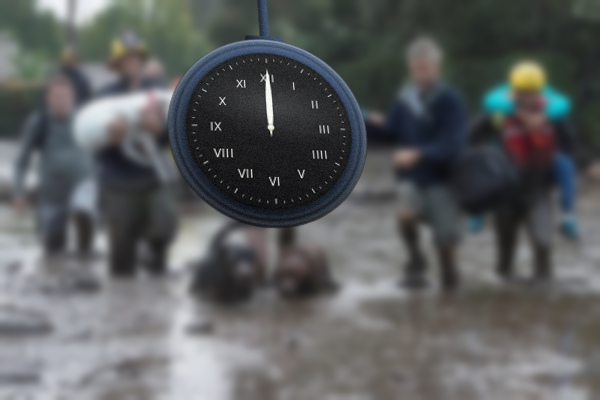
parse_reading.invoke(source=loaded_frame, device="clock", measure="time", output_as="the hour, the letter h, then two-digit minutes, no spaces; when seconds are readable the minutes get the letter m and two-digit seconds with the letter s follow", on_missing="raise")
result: 12h00
